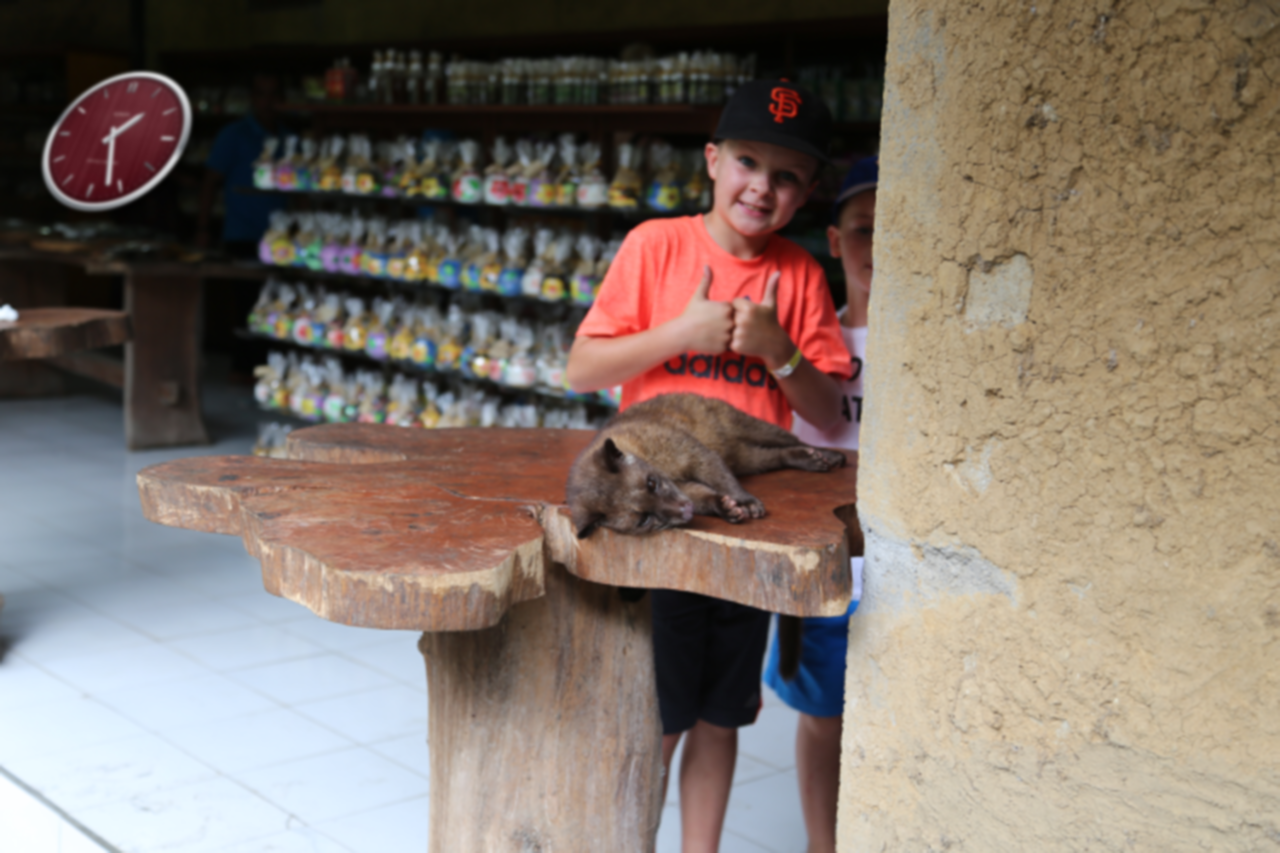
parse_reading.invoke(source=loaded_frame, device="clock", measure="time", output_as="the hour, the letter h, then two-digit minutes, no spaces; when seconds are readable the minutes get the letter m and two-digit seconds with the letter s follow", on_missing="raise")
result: 1h27
